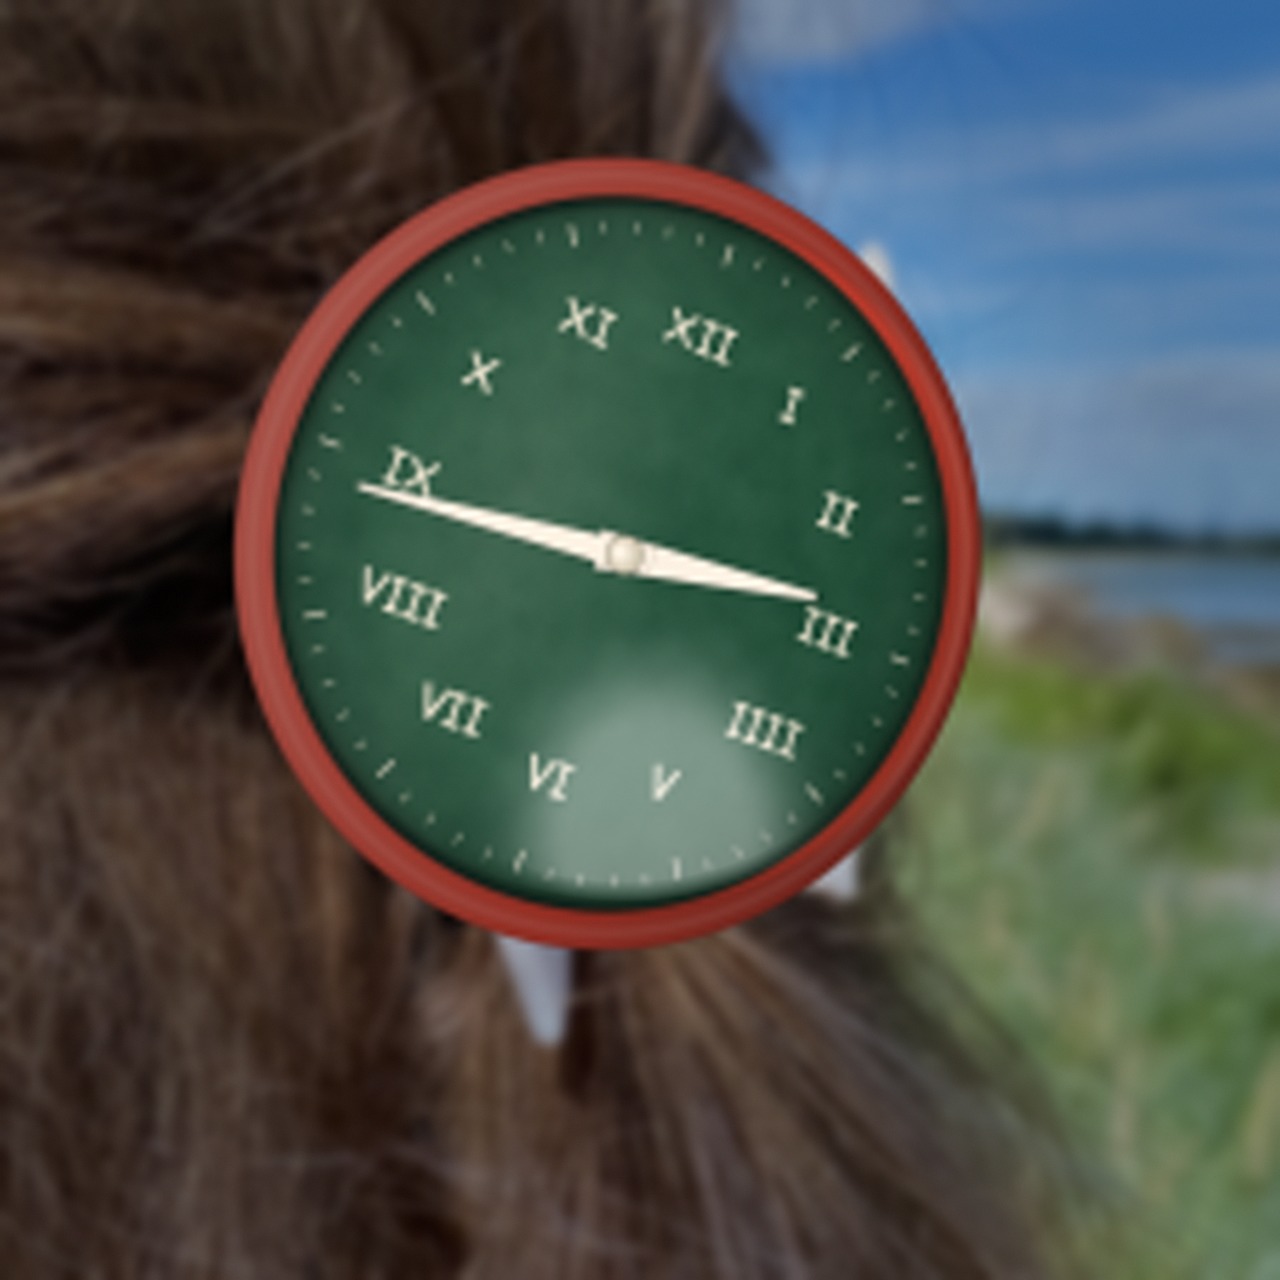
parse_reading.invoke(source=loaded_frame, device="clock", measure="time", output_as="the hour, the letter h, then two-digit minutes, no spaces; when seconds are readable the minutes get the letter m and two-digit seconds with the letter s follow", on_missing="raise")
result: 2h44
